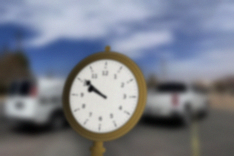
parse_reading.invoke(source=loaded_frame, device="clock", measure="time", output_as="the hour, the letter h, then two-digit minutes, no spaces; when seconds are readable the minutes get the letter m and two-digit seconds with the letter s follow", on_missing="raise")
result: 9h51
